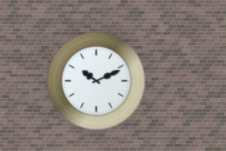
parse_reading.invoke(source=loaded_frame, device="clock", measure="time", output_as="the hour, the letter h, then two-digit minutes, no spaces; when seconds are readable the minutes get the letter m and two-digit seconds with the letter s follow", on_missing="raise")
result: 10h11
